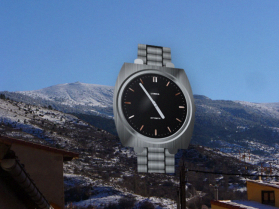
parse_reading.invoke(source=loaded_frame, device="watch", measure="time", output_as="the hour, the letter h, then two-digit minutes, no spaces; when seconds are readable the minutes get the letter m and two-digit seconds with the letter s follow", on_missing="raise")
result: 4h54
